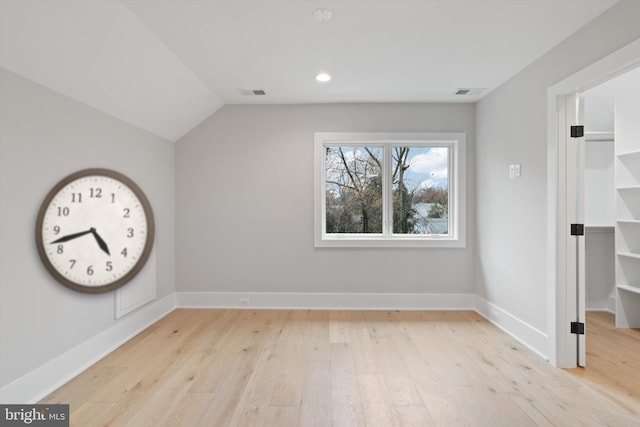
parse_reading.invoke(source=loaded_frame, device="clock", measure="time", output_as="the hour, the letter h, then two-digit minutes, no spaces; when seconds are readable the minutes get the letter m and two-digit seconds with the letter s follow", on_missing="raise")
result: 4h42
